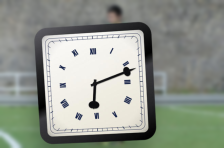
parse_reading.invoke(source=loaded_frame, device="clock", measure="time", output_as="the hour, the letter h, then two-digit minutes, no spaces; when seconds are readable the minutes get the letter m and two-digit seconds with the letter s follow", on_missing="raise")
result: 6h12
